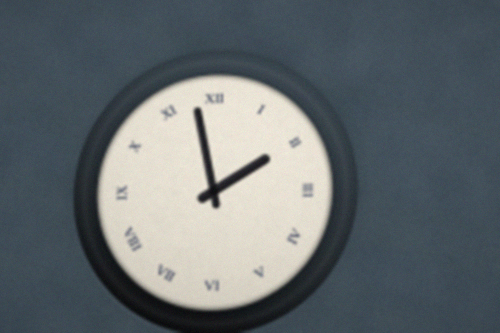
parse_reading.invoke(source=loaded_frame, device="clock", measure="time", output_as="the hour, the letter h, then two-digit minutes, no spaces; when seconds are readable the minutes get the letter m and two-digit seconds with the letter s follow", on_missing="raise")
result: 1h58
